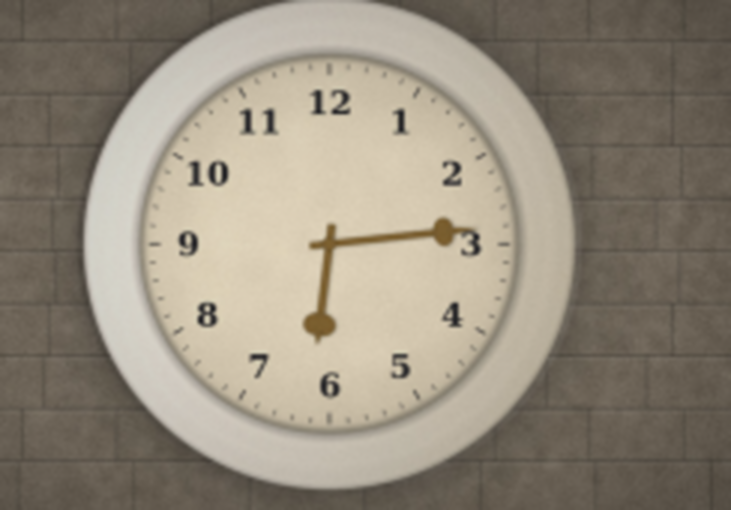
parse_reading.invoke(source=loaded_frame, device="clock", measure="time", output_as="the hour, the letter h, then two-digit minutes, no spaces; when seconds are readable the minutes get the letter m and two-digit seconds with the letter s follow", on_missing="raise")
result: 6h14
